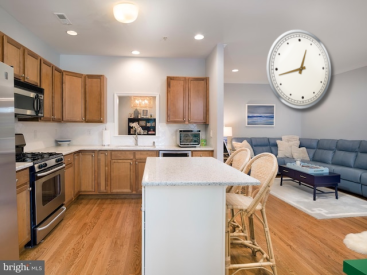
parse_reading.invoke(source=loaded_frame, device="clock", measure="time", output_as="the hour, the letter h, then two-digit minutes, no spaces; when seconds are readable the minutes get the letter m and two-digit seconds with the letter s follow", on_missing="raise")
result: 12h43
